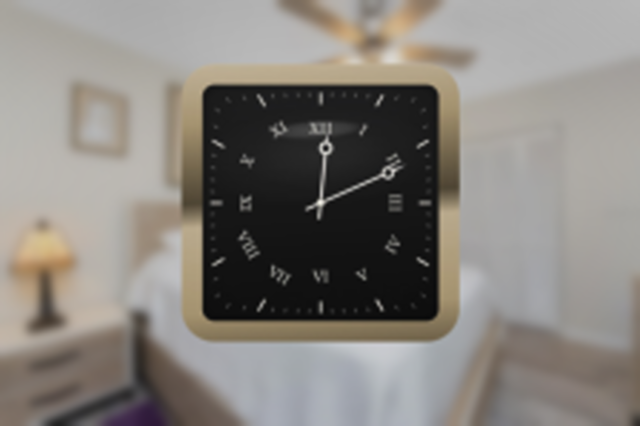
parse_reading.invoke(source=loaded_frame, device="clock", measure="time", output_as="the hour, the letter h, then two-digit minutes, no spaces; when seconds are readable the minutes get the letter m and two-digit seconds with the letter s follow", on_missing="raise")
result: 12h11
